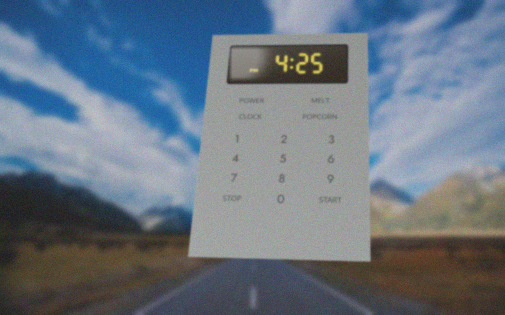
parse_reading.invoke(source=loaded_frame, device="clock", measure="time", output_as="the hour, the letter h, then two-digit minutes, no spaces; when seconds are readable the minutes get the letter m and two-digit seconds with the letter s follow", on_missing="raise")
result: 4h25
